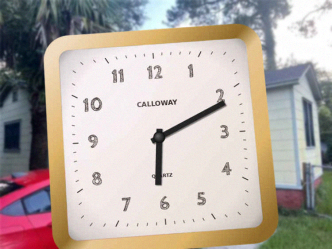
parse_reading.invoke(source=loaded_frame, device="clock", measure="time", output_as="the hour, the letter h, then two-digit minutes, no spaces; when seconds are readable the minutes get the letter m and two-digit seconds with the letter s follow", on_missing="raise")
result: 6h11
